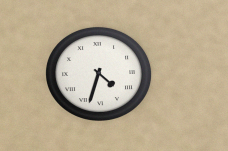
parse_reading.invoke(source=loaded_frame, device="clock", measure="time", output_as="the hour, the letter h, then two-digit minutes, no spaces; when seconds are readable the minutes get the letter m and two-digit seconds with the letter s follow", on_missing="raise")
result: 4h33
